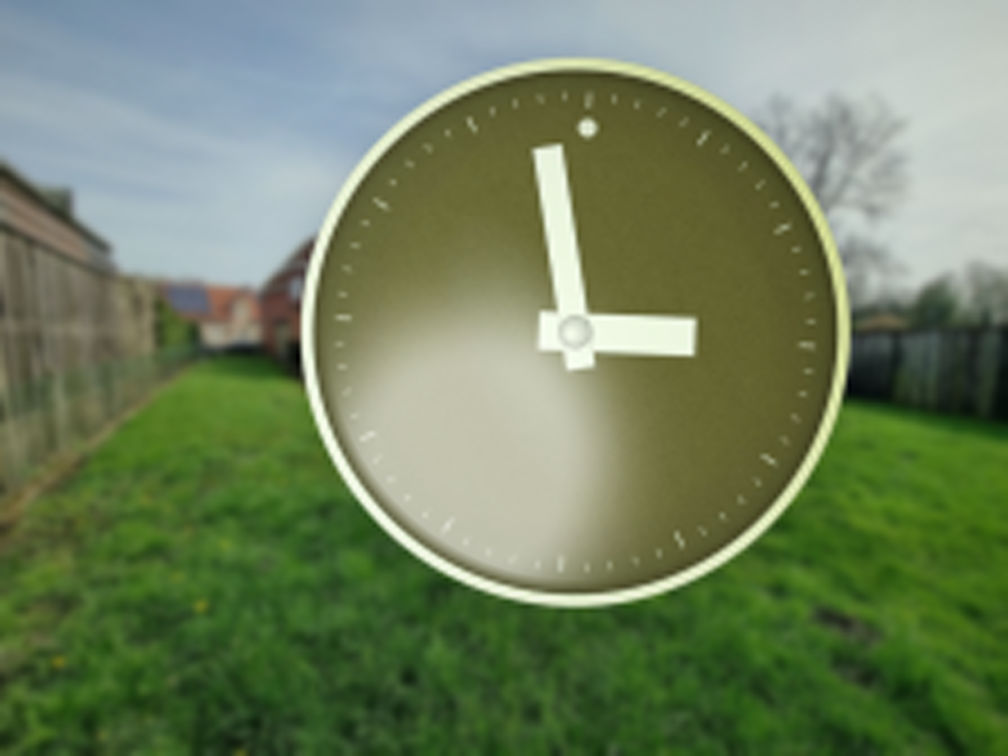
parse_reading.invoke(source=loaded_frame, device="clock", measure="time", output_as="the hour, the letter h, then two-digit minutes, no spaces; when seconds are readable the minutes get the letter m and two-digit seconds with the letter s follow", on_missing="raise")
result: 2h58
